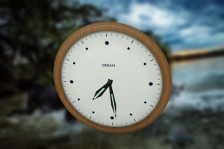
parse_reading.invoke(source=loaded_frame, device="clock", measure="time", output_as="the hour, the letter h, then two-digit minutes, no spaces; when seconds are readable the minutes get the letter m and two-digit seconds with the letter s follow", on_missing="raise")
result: 7h29
